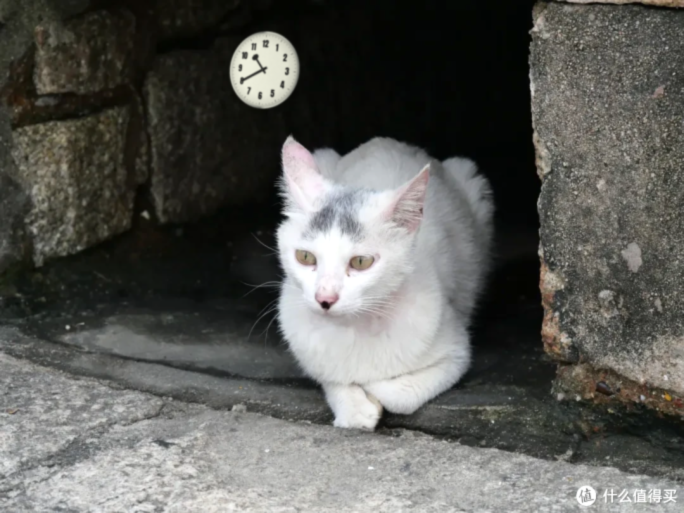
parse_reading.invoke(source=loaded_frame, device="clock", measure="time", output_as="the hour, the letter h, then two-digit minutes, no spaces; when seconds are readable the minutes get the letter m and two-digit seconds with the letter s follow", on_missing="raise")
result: 10h40
